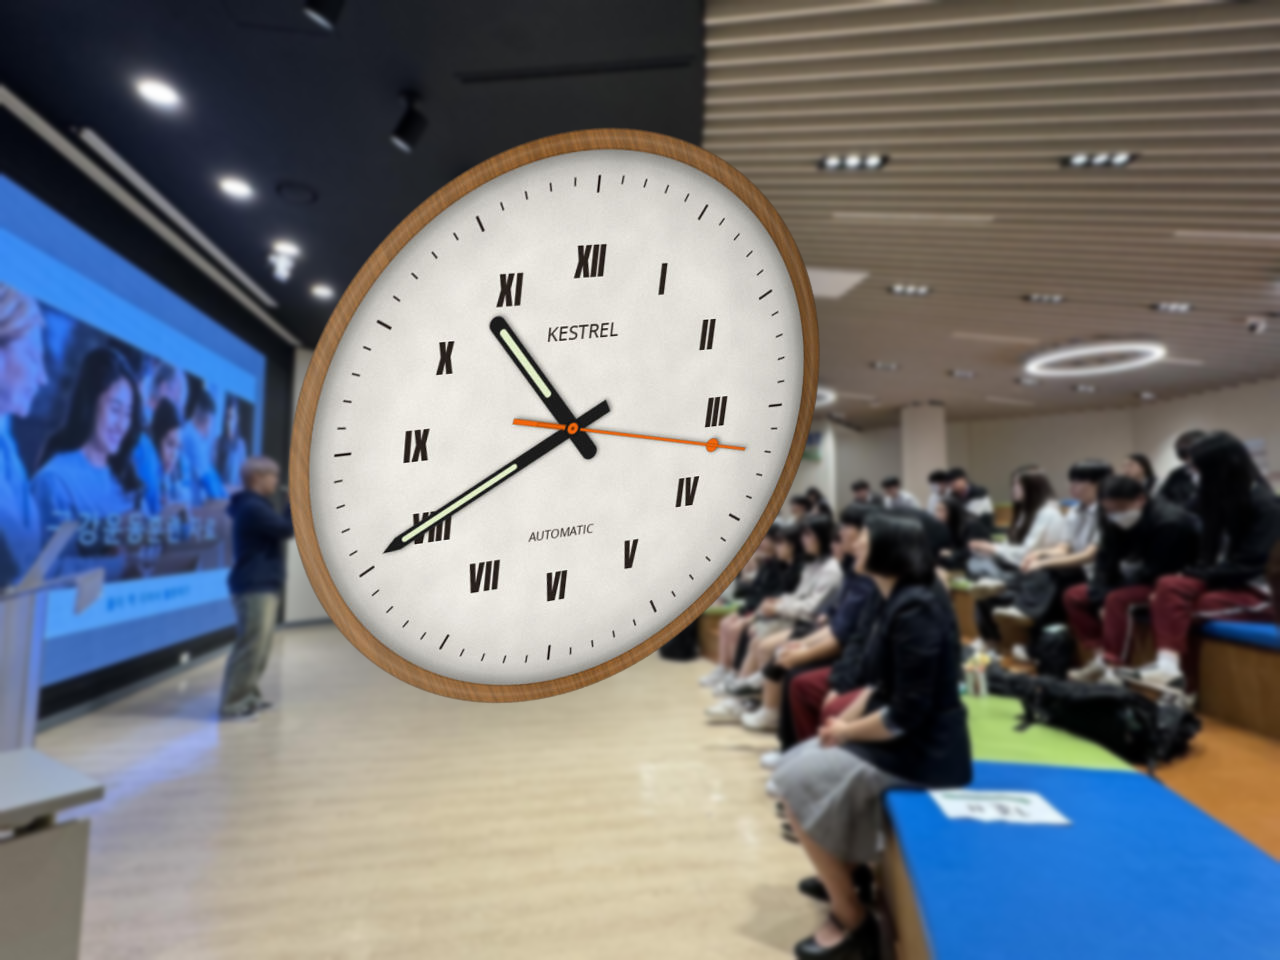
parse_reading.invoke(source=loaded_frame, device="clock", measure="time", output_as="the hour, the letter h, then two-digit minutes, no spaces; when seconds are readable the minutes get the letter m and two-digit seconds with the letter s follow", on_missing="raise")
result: 10h40m17s
